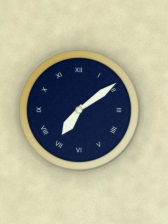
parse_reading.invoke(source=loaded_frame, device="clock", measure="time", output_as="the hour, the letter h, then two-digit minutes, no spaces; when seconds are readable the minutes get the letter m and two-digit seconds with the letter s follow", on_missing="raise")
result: 7h09
